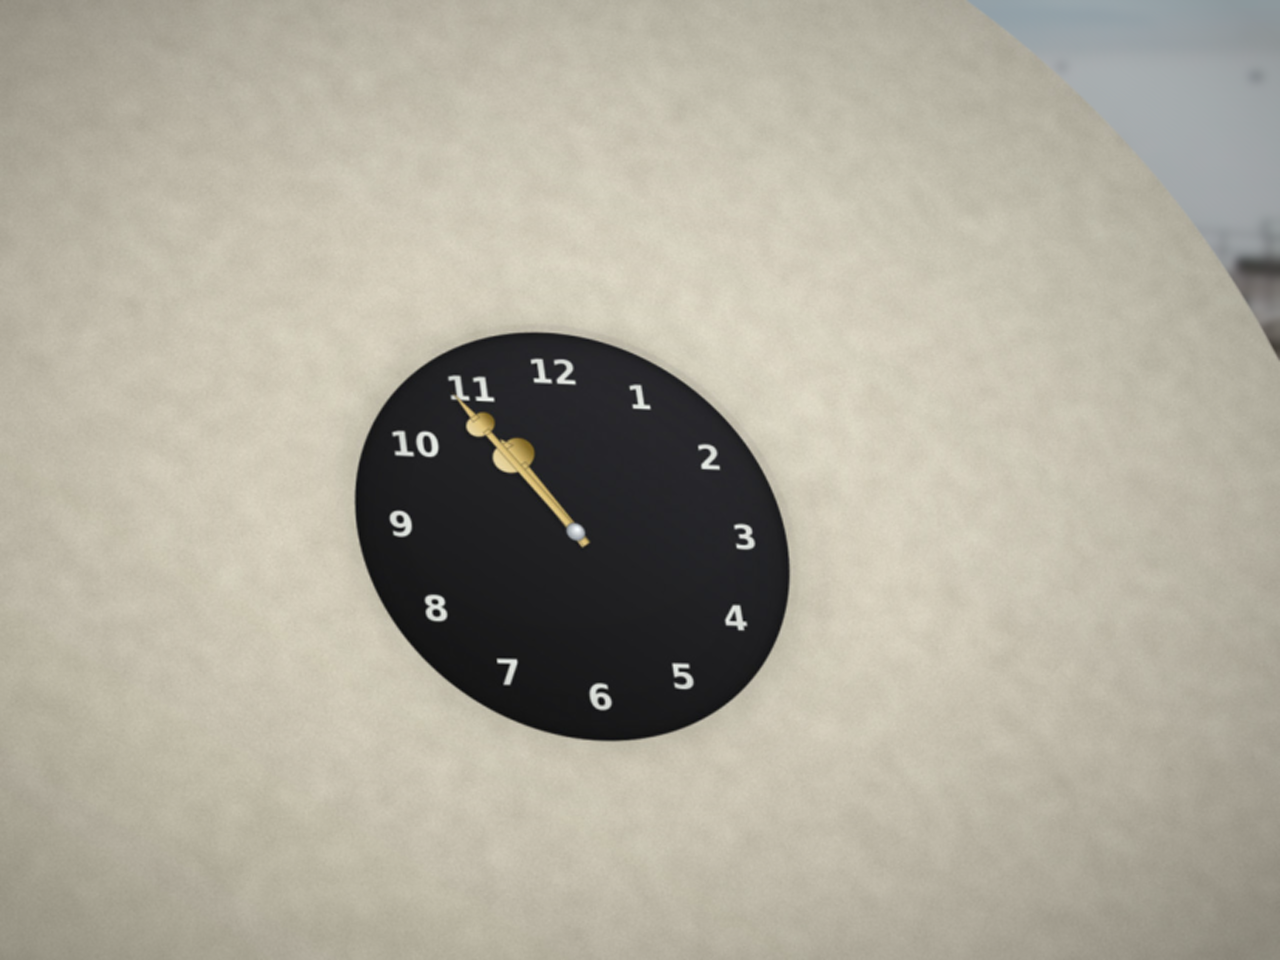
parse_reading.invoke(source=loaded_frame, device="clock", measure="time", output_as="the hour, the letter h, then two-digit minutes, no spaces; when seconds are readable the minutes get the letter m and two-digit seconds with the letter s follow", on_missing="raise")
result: 10h54
